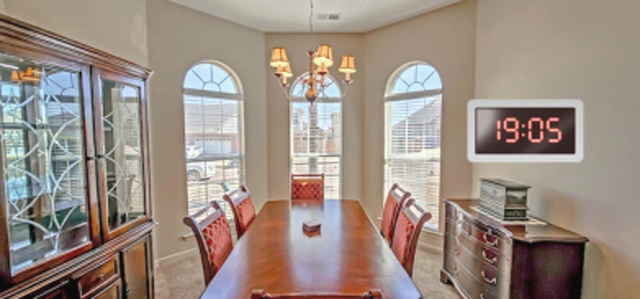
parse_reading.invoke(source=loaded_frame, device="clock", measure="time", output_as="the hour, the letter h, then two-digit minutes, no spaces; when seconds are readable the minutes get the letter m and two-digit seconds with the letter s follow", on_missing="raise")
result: 19h05
